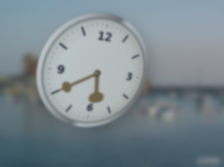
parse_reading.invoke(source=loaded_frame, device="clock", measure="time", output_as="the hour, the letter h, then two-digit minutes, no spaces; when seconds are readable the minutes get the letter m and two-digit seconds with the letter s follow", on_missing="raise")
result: 5h40
